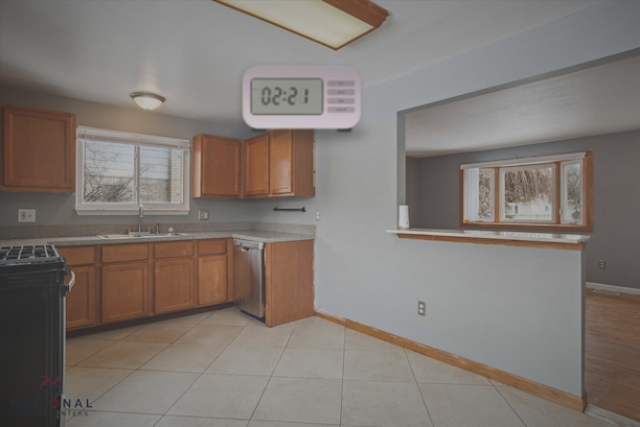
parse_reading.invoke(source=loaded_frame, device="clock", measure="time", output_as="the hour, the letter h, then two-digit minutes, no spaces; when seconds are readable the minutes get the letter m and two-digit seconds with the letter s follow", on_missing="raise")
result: 2h21
